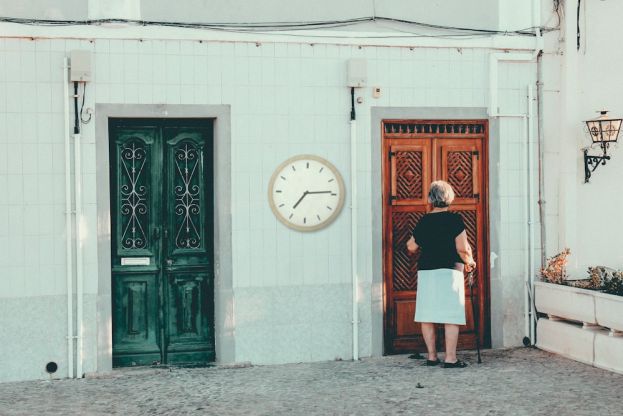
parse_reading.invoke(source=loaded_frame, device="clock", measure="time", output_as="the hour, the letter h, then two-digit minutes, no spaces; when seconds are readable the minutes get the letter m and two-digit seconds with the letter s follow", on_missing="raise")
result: 7h14
